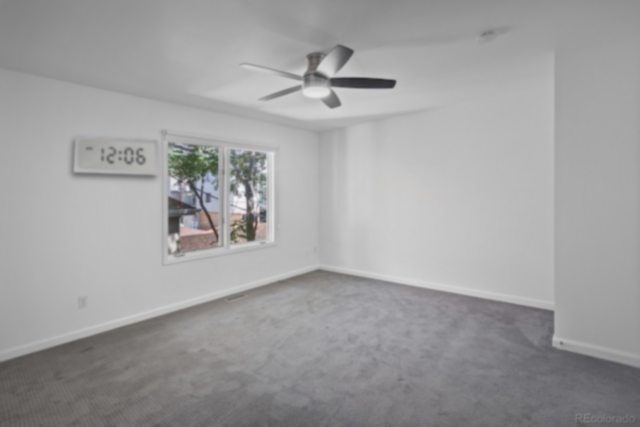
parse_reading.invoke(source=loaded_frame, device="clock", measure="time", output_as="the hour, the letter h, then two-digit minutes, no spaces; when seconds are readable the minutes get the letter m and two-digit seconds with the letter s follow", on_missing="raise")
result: 12h06
